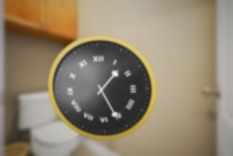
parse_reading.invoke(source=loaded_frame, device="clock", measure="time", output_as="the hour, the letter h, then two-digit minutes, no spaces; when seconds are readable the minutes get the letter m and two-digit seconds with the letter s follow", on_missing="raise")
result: 1h26
